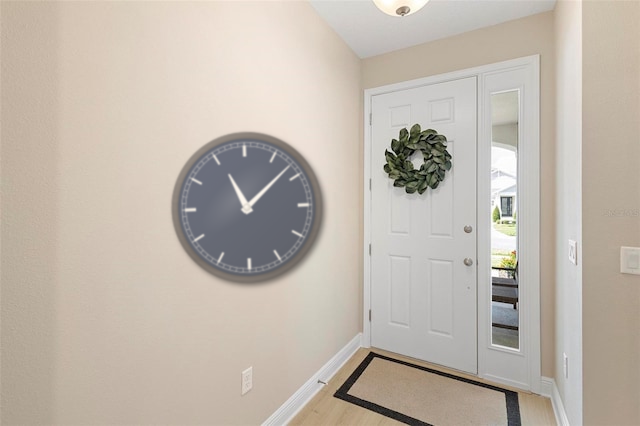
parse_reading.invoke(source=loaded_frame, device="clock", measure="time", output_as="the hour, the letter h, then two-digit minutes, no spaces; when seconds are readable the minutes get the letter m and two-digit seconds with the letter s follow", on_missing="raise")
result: 11h08
